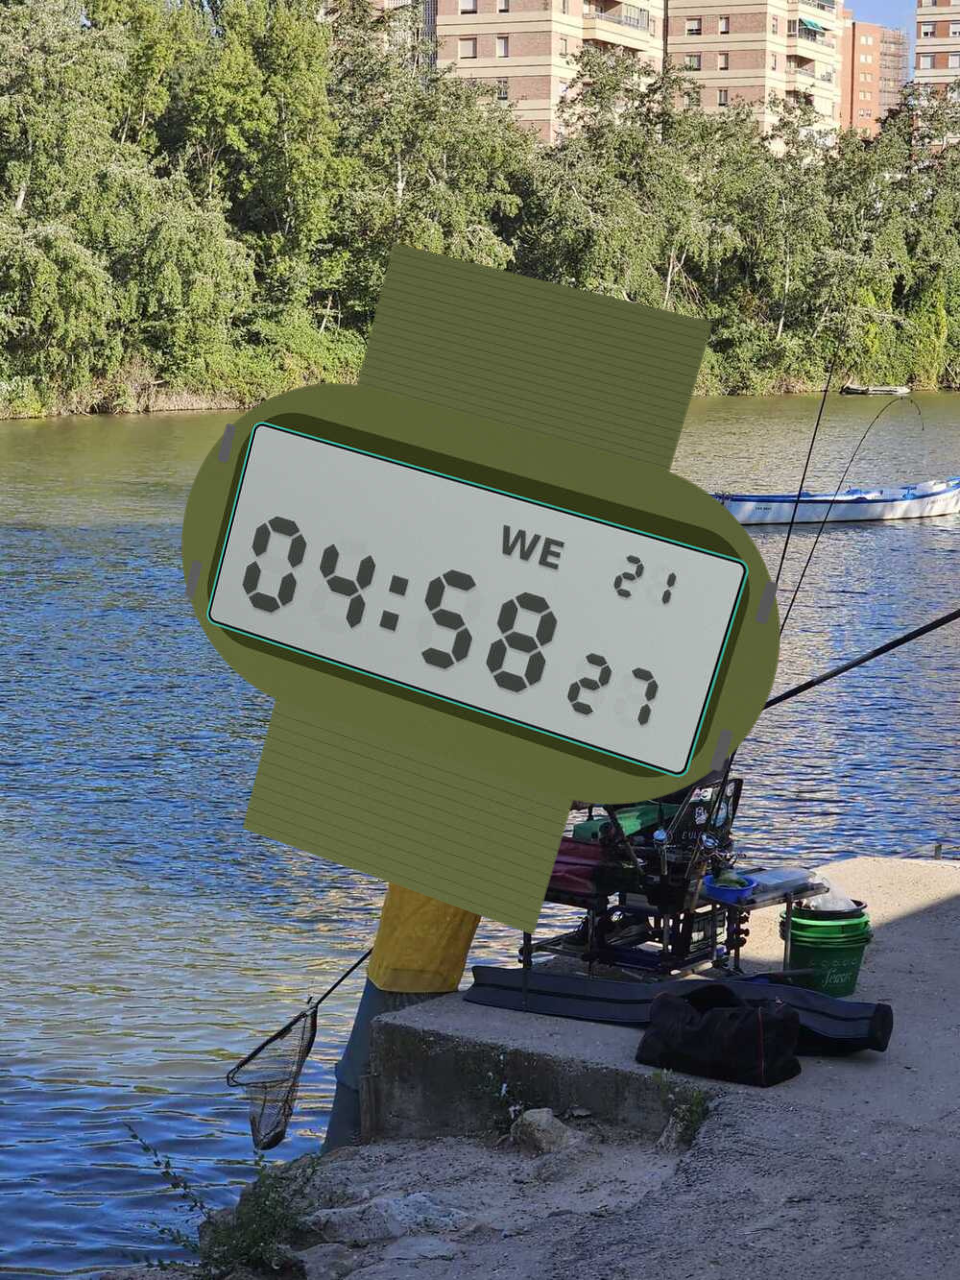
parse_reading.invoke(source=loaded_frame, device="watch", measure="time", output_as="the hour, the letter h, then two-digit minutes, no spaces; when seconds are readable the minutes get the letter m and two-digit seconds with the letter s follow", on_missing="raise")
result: 4h58m27s
